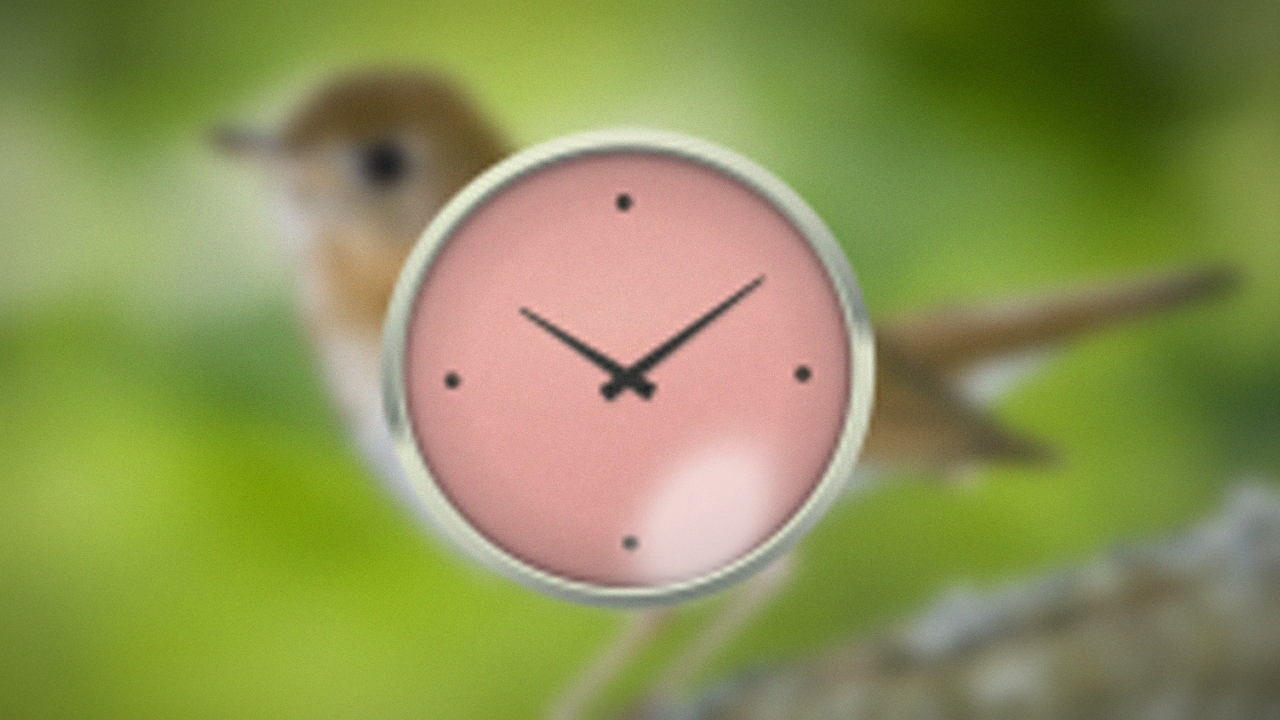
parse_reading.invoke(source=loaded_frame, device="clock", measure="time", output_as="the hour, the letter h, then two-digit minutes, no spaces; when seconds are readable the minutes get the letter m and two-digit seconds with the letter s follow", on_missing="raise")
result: 10h09
